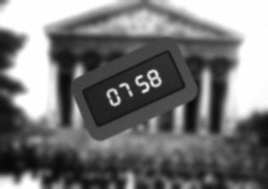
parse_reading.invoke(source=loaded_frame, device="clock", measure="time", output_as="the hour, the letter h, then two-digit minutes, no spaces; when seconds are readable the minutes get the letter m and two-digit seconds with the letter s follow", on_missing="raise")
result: 7h58
